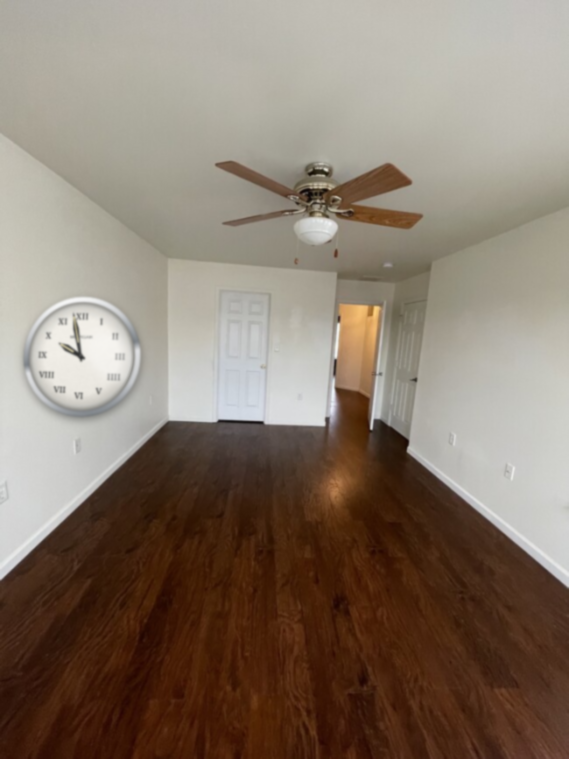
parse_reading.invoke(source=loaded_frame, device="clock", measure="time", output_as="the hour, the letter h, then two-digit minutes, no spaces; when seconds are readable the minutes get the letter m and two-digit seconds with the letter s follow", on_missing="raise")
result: 9h58
